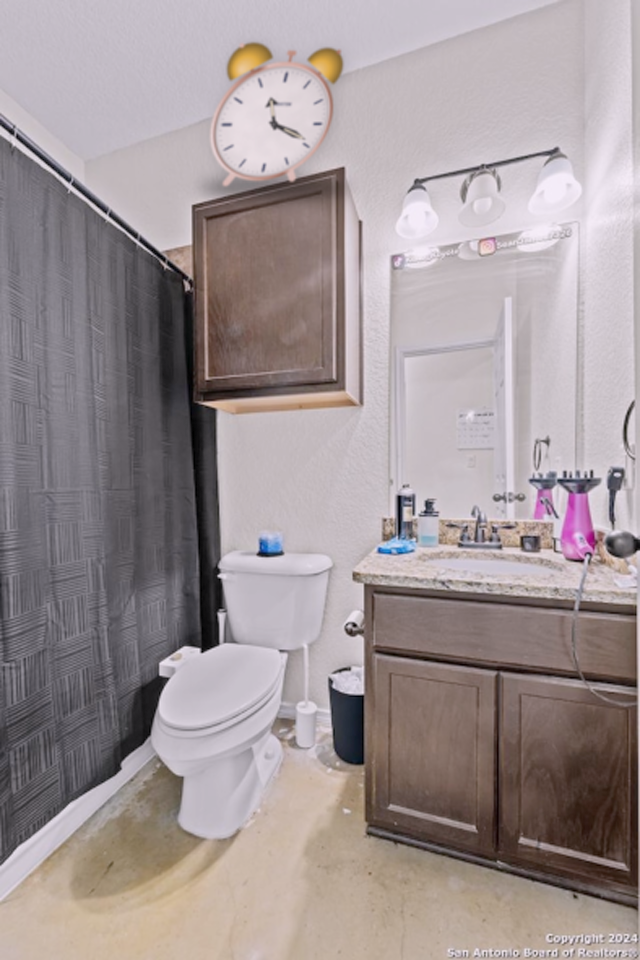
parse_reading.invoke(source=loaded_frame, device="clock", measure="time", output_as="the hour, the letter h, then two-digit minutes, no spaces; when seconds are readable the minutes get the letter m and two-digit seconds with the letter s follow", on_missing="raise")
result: 11h19
